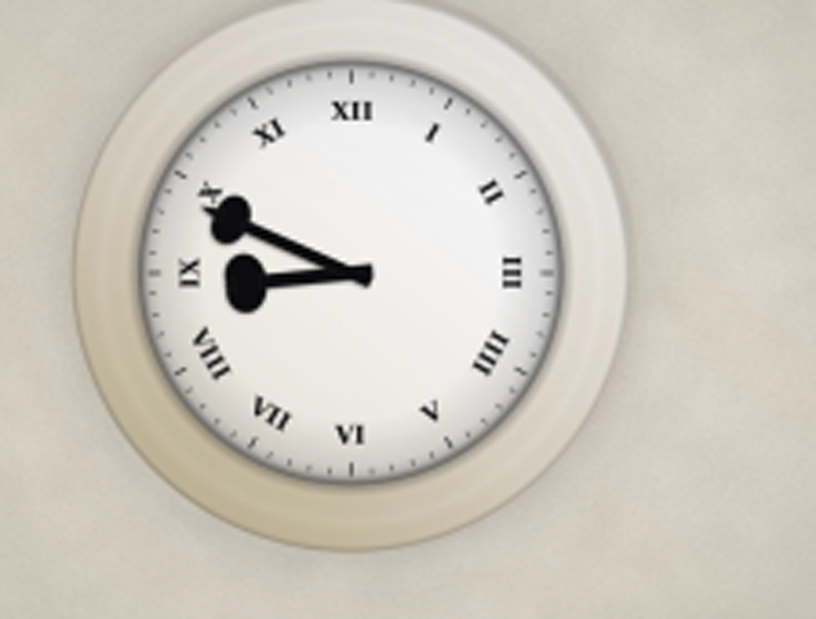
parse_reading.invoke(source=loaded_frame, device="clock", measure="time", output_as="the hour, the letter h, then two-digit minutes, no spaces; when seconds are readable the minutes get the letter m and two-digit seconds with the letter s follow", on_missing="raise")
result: 8h49
